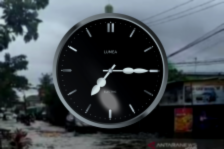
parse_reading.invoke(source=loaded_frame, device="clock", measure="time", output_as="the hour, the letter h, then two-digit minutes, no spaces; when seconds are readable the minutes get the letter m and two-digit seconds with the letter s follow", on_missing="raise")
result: 7h15
